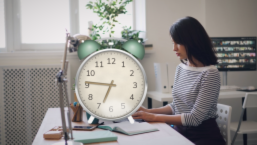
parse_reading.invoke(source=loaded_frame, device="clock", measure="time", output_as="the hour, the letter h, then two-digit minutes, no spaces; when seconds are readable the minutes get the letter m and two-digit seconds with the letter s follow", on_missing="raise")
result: 6h46
